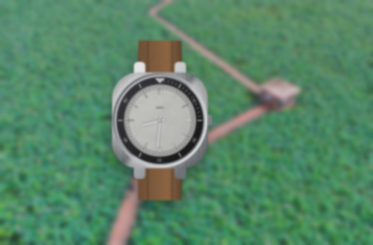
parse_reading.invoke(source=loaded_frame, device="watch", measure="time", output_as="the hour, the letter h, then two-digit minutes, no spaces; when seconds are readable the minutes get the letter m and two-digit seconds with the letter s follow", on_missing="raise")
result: 8h31
